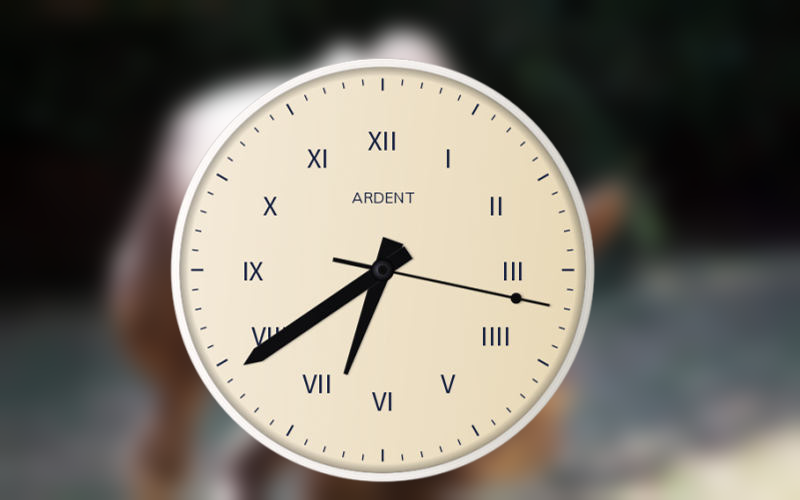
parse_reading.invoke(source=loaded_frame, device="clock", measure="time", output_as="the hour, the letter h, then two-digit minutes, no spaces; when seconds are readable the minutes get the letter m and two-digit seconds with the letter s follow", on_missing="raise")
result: 6h39m17s
